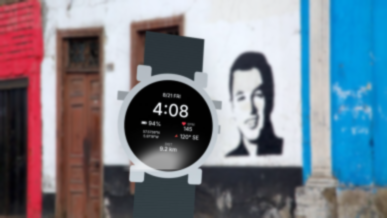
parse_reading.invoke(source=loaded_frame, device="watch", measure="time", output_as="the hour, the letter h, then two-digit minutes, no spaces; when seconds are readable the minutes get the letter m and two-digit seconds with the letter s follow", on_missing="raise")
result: 4h08
